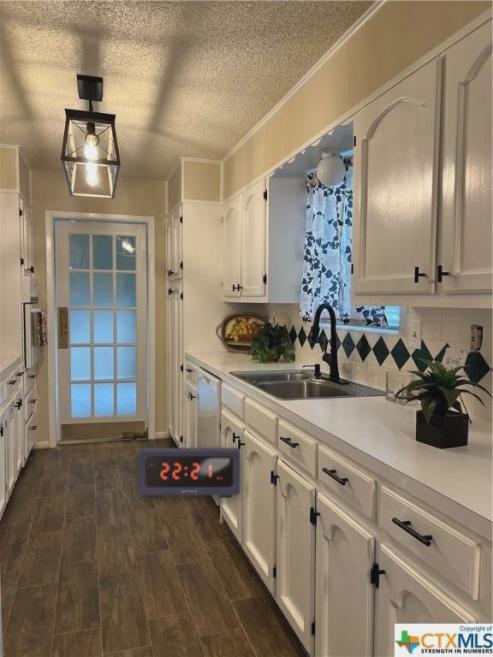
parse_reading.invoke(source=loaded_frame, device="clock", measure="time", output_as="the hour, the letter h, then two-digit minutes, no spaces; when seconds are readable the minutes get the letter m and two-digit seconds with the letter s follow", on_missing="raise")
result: 22h21
